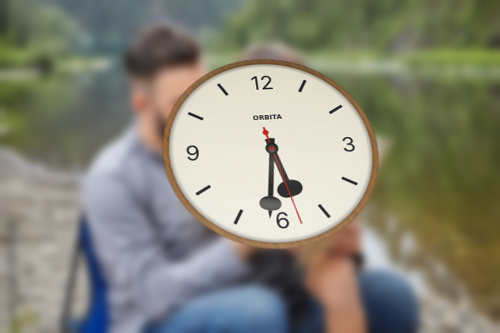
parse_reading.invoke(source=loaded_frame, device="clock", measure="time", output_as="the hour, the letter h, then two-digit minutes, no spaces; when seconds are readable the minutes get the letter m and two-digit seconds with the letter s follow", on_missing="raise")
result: 5h31m28s
